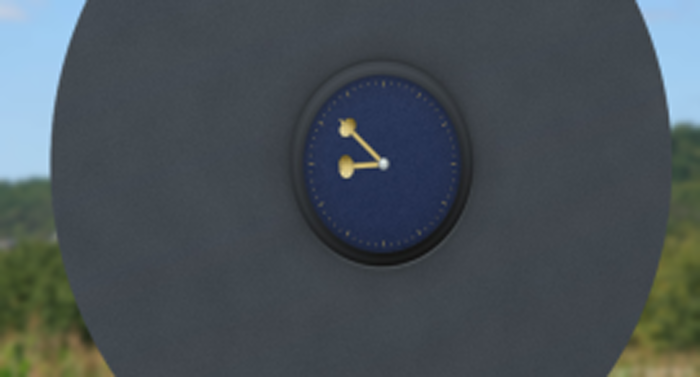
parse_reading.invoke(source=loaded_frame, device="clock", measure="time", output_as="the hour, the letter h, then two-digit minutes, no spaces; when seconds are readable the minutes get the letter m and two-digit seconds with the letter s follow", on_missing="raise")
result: 8h52
